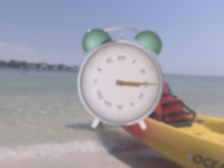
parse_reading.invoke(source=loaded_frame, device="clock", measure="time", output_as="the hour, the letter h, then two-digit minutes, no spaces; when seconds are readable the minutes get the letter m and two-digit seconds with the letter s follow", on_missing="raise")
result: 3h15
